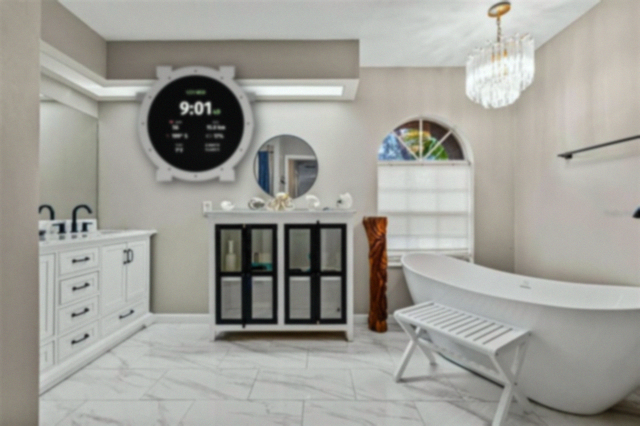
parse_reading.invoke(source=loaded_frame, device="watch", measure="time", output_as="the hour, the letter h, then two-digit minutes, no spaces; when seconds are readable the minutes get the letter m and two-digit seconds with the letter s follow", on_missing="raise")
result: 9h01
